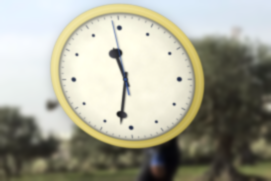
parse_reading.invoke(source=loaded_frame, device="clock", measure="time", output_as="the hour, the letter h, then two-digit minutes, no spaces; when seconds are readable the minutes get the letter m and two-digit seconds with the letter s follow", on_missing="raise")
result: 11h31m59s
